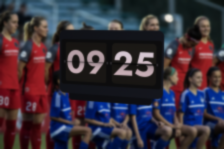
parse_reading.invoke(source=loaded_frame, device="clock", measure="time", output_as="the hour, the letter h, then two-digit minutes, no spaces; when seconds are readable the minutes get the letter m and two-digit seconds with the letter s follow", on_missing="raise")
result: 9h25
